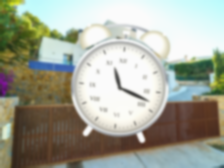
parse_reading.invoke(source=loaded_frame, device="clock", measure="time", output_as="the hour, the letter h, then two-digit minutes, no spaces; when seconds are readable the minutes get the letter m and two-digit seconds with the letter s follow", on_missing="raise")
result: 11h18
